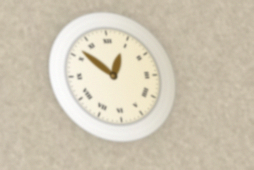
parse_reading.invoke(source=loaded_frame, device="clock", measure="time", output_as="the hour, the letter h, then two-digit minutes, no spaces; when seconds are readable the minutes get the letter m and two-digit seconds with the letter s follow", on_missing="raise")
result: 12h52
